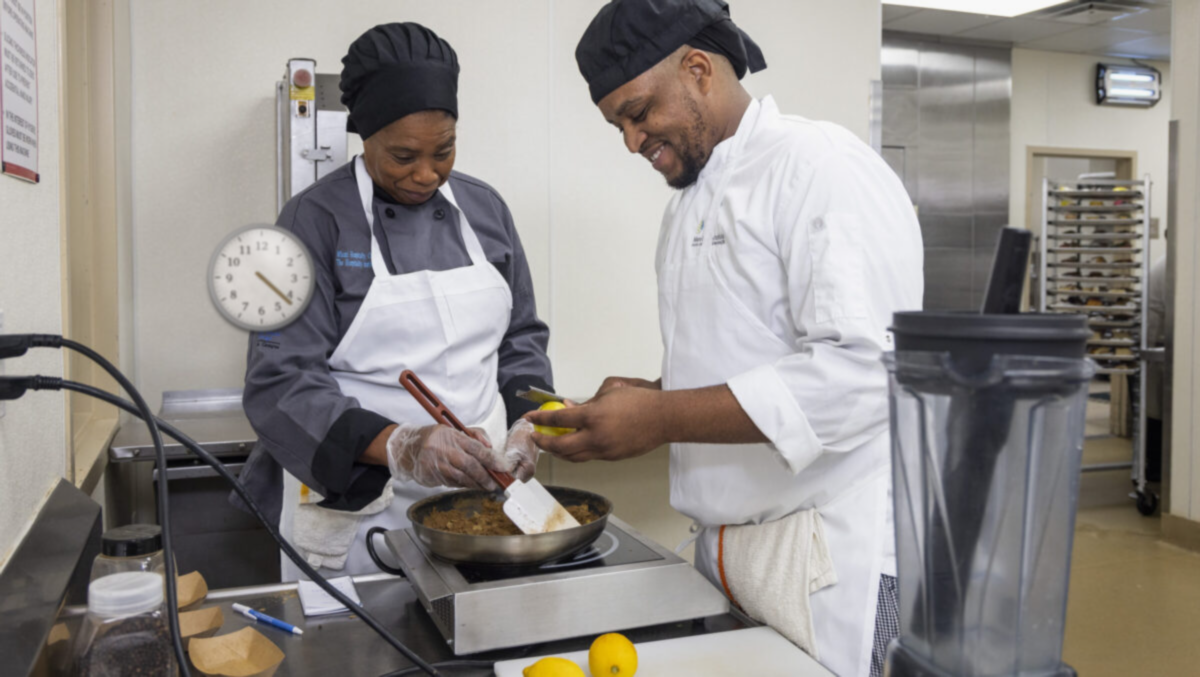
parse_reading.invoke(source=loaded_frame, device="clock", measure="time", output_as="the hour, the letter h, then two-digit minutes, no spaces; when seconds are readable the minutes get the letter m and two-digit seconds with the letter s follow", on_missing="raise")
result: 4h22
